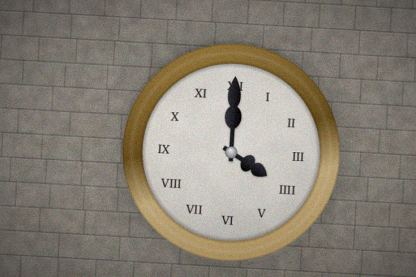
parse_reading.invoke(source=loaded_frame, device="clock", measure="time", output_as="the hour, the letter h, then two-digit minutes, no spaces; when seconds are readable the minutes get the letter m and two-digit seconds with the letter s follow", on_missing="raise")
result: 4h00
